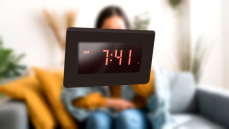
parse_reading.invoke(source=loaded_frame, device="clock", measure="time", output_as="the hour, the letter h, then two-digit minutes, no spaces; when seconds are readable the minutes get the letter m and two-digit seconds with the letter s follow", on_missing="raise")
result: 7h41
